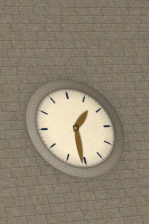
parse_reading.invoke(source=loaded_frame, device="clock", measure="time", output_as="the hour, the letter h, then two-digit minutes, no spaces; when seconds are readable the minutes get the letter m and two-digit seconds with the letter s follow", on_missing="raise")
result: 1h31
